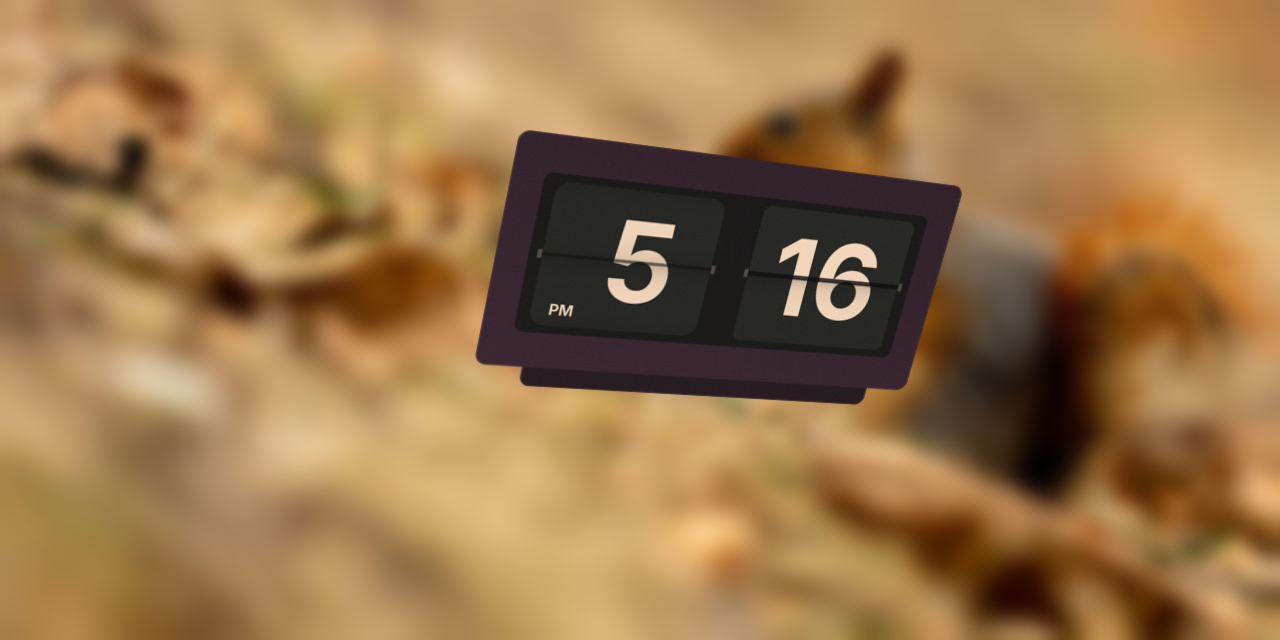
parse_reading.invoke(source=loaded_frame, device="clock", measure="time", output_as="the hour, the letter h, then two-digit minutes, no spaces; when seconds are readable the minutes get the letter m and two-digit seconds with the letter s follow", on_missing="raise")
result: 5h16
